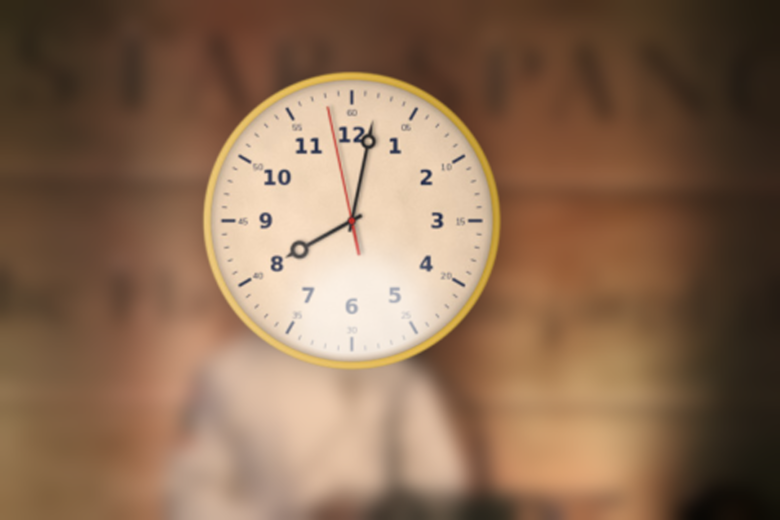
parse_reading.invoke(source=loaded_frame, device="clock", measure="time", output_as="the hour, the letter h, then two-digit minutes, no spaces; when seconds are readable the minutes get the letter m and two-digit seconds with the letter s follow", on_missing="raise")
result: 8h01m58s
